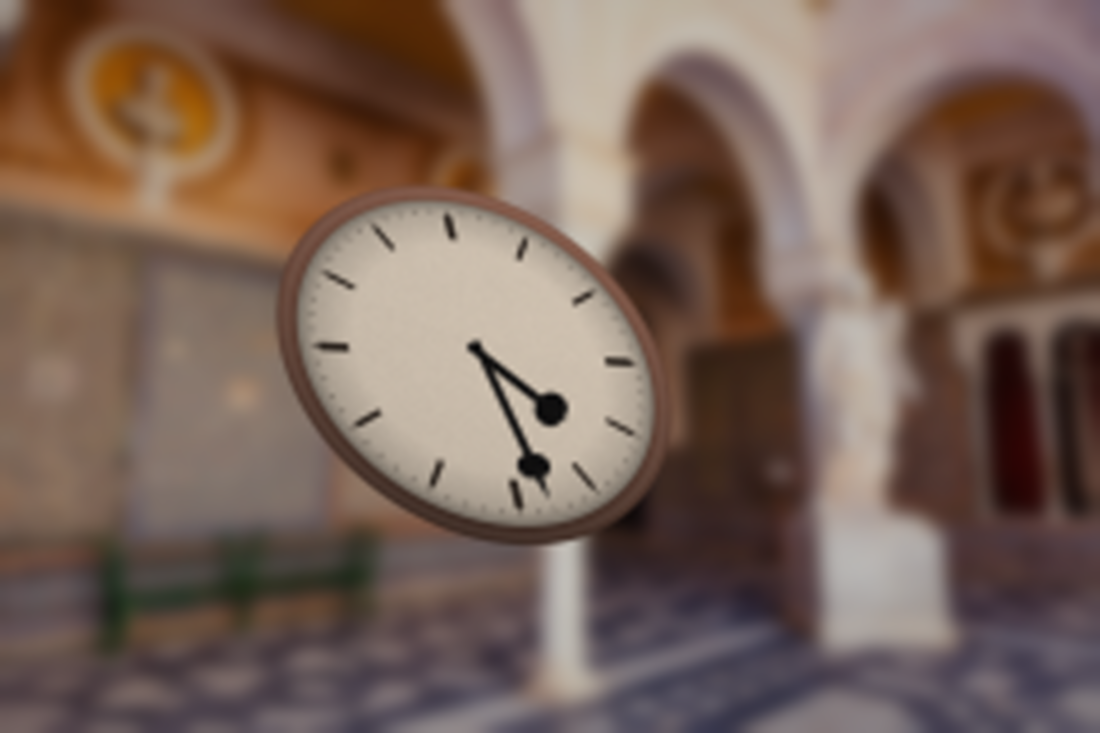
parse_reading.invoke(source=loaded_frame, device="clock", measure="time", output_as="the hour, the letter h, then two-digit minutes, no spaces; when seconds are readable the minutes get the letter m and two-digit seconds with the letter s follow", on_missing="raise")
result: 4h28
